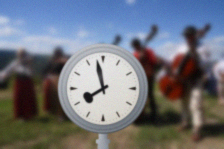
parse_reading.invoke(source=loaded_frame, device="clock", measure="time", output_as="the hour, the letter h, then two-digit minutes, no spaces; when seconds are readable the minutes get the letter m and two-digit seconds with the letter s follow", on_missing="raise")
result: 7h58
